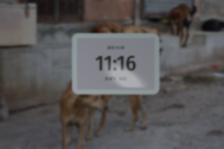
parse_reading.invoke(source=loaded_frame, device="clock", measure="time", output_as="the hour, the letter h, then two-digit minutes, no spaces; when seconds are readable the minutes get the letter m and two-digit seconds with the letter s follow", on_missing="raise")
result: 11h16
